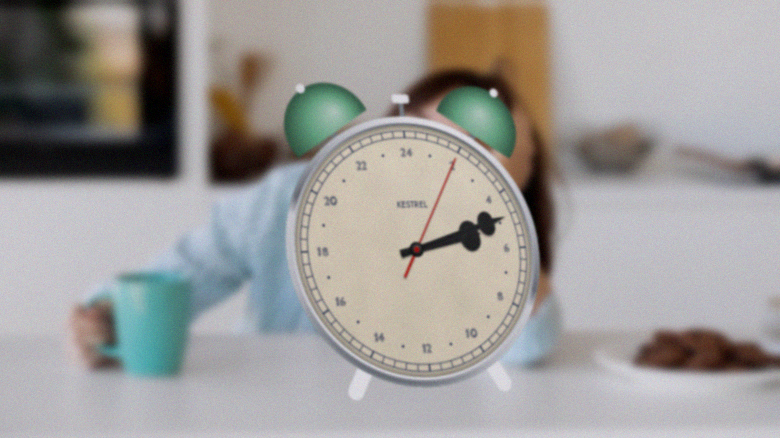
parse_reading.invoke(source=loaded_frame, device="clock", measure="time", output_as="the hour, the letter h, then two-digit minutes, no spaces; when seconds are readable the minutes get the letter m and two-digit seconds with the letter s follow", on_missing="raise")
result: 5h12m05s
